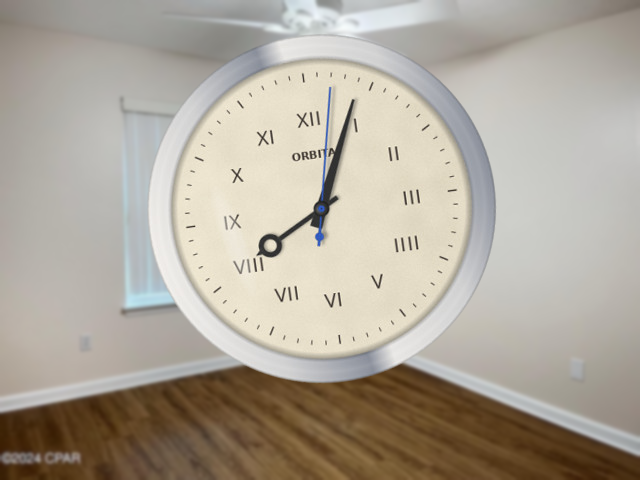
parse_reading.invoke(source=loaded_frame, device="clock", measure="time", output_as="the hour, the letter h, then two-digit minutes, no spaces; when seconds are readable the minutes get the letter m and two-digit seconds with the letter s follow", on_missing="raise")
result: 8h04m02s
